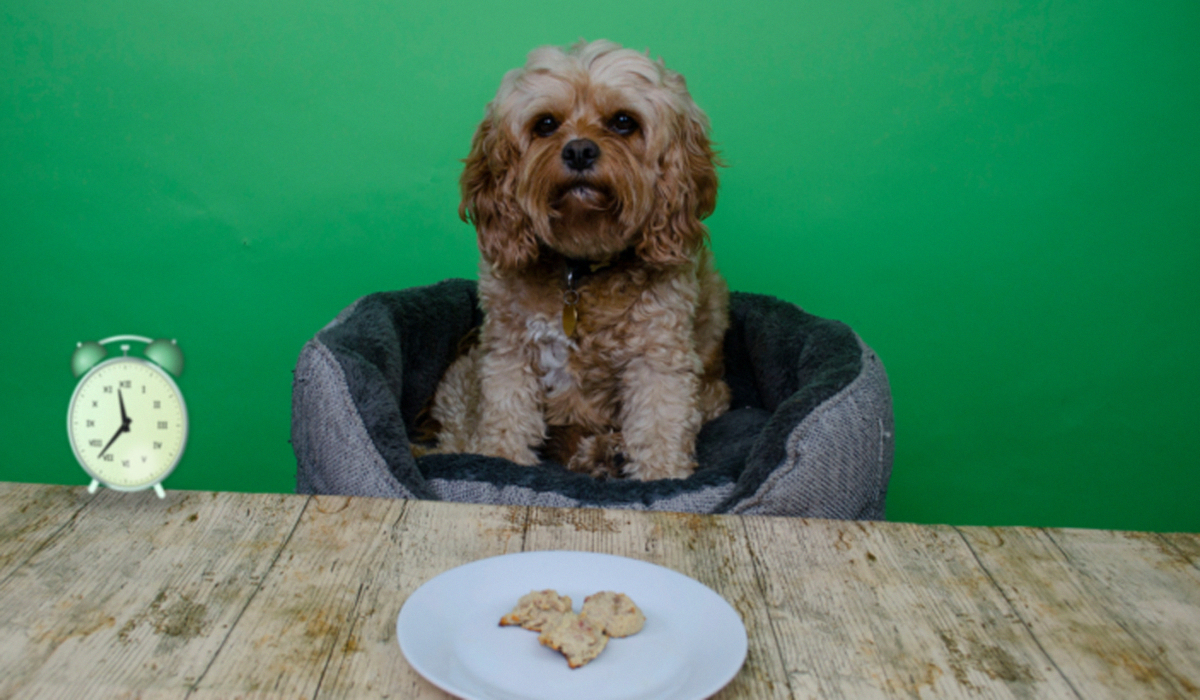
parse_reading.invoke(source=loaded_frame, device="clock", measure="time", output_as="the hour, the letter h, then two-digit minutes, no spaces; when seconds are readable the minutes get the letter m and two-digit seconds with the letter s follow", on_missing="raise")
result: 11h37
